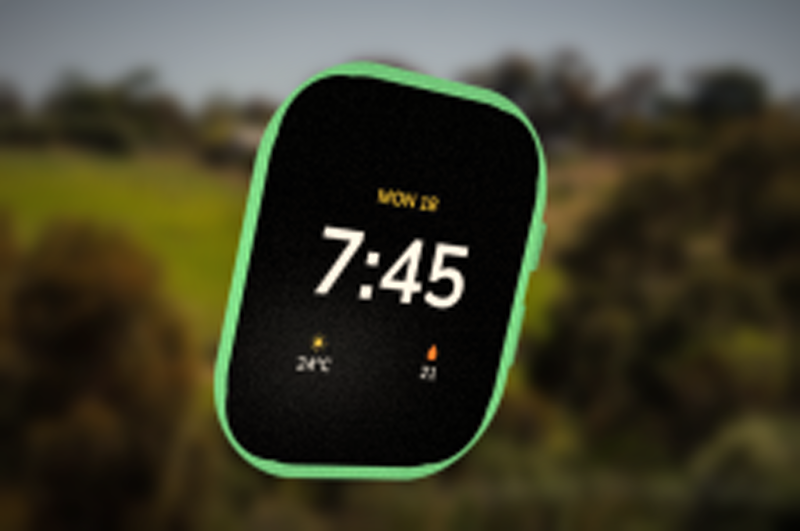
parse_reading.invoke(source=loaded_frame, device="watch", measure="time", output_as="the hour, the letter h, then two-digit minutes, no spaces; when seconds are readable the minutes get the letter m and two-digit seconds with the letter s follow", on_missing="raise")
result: 7h45
